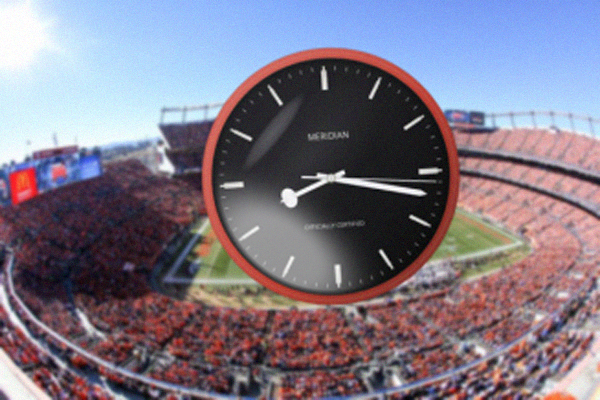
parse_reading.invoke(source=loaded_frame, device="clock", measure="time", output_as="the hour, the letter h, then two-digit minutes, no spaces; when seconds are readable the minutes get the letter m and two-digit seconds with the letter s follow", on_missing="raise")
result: 8h17m16s
